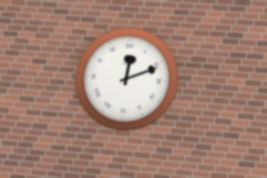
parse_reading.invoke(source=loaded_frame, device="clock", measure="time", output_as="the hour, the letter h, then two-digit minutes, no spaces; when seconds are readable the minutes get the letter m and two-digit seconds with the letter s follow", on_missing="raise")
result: 12h11
